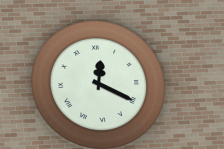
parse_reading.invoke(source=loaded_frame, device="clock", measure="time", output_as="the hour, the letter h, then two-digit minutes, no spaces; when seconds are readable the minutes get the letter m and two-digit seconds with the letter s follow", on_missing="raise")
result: 12h20
